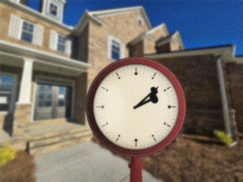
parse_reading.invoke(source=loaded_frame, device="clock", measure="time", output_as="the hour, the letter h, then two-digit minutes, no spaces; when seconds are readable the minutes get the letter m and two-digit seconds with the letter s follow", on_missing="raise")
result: 2h08
